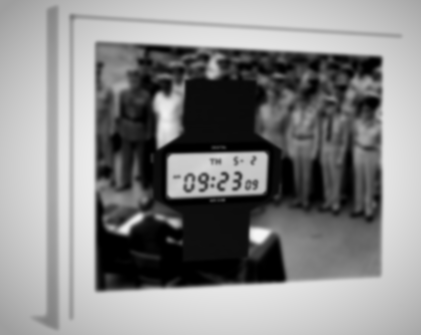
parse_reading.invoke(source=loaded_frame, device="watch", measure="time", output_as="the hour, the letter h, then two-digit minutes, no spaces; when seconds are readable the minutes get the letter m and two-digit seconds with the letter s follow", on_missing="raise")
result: 9h23
